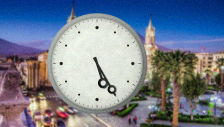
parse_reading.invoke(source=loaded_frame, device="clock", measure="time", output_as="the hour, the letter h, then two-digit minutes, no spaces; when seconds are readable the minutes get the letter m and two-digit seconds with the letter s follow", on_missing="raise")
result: 5h25
